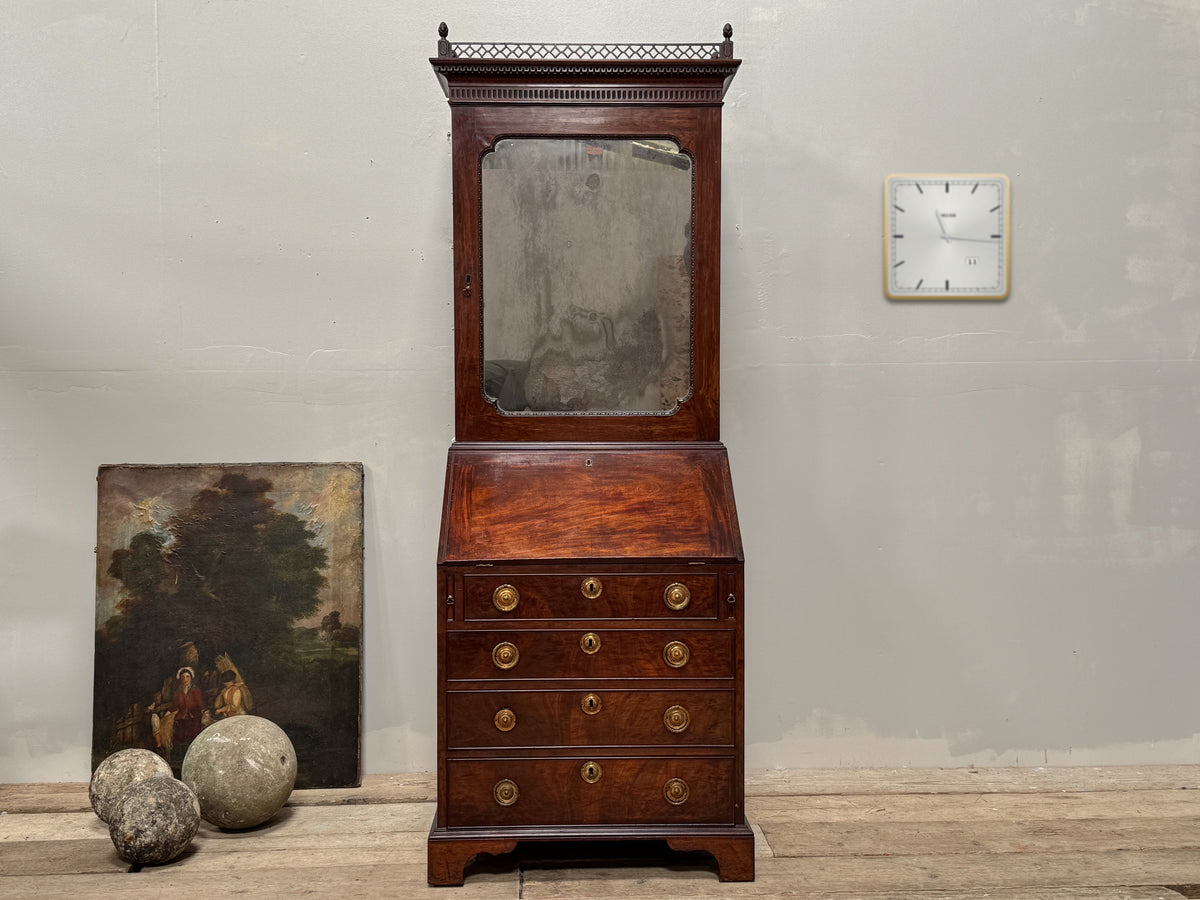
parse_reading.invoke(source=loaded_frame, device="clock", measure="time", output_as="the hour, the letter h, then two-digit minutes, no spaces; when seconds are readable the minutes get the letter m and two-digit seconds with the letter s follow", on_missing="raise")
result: 11h16
